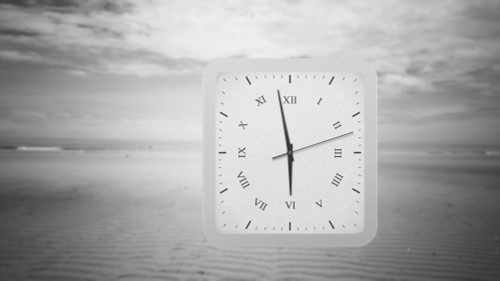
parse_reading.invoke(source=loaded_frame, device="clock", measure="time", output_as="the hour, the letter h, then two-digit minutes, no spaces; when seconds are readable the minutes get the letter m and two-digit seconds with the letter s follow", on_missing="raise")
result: 5h58m12s
